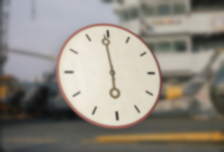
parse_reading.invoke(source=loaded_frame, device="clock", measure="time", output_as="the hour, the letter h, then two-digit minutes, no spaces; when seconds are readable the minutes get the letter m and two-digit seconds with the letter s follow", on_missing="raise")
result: 5h59
